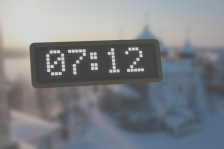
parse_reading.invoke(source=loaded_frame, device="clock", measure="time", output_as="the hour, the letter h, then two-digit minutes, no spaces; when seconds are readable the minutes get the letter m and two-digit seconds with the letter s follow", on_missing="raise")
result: 7h12
